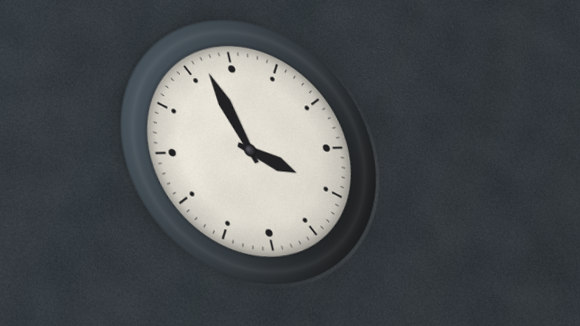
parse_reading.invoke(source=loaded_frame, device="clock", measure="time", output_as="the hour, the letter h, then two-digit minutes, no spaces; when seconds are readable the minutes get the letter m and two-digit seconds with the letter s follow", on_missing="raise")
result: 3h57
